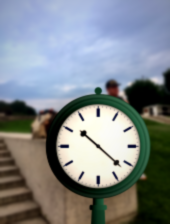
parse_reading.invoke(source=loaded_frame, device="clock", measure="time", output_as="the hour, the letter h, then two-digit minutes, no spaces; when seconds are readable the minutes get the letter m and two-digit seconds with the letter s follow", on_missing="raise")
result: 10h22
